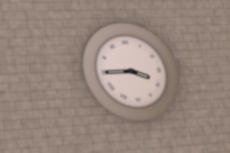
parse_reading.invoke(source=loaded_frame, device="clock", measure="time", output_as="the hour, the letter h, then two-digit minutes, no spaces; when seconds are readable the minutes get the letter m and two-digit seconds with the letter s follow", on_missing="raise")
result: 3h45
